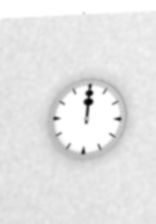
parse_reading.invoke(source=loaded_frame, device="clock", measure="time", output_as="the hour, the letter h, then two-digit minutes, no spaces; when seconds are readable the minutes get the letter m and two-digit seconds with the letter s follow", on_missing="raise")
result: 12h00
